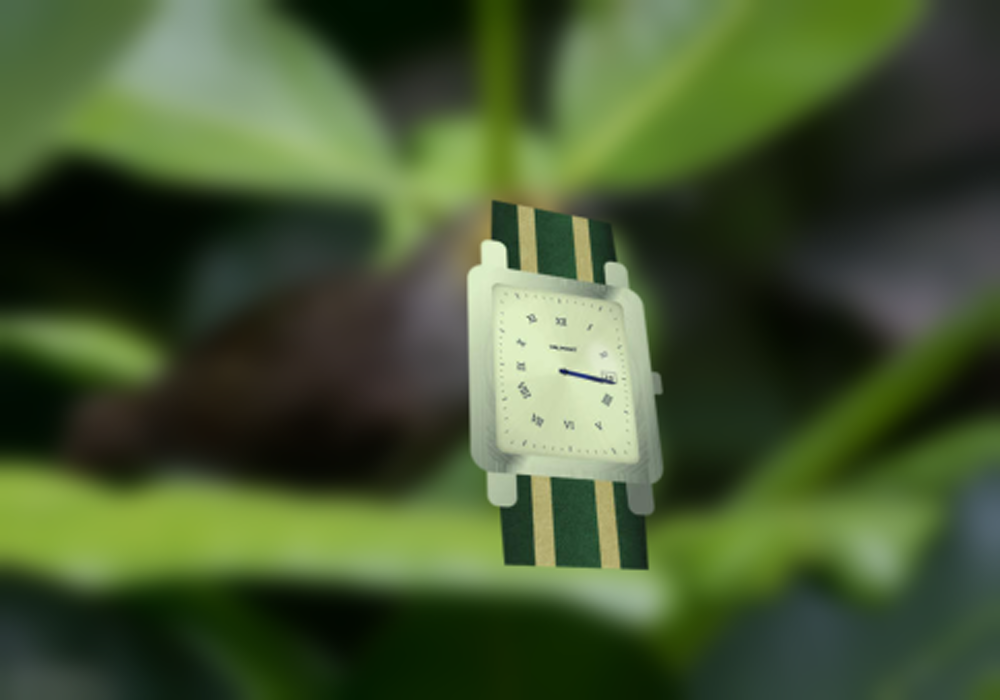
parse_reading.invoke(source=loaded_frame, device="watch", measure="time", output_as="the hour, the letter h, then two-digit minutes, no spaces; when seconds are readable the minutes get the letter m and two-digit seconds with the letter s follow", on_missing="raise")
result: 3h16
